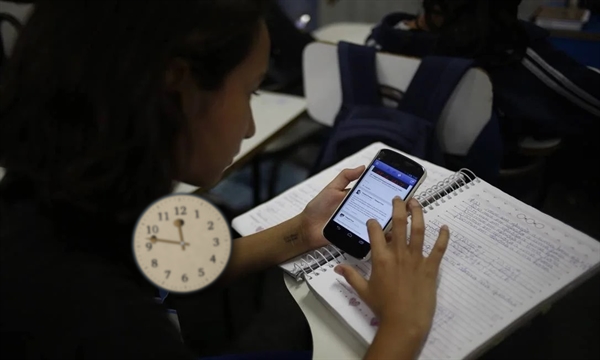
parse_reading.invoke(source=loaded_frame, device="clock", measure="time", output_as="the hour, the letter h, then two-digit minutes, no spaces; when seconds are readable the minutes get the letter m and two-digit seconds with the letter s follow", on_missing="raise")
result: 11h47
